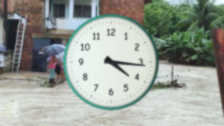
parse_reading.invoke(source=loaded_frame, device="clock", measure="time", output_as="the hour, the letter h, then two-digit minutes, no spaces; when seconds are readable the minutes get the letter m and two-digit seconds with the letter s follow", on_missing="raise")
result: 4h16
